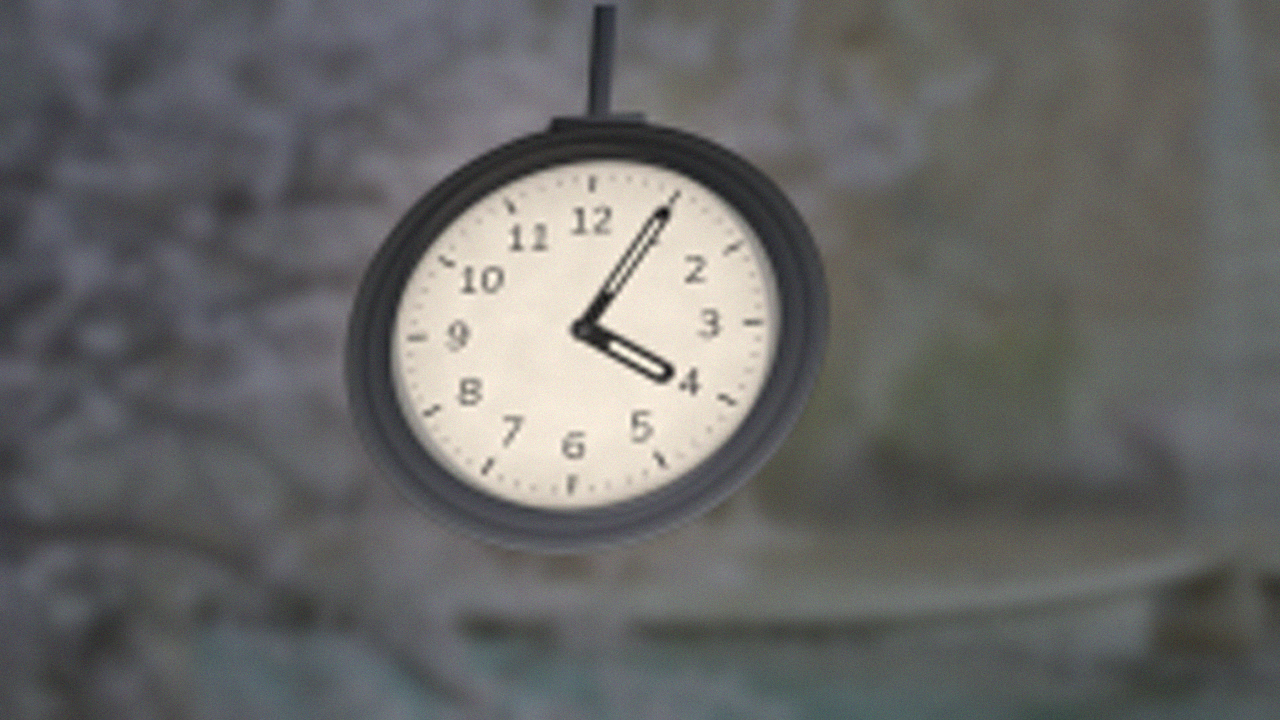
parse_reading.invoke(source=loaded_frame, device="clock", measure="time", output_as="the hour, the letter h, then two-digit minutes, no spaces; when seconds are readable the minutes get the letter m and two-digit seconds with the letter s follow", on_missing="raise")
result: 4h05
